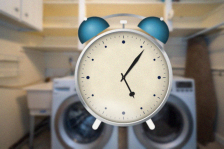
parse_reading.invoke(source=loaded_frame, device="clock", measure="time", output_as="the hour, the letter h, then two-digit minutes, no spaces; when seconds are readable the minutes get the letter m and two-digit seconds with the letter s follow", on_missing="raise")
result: 5h06
